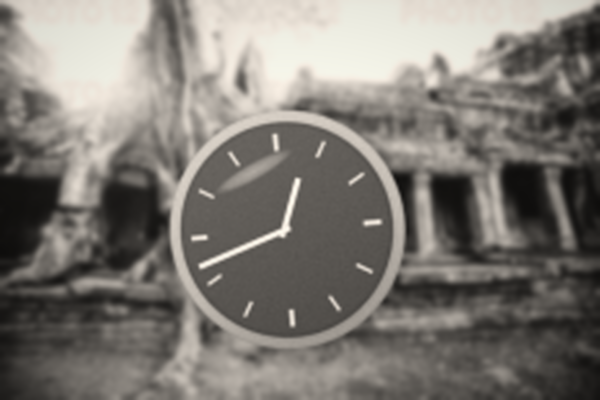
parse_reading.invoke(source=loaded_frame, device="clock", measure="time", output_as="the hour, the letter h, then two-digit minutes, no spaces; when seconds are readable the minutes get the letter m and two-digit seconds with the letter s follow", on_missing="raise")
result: 12h42
